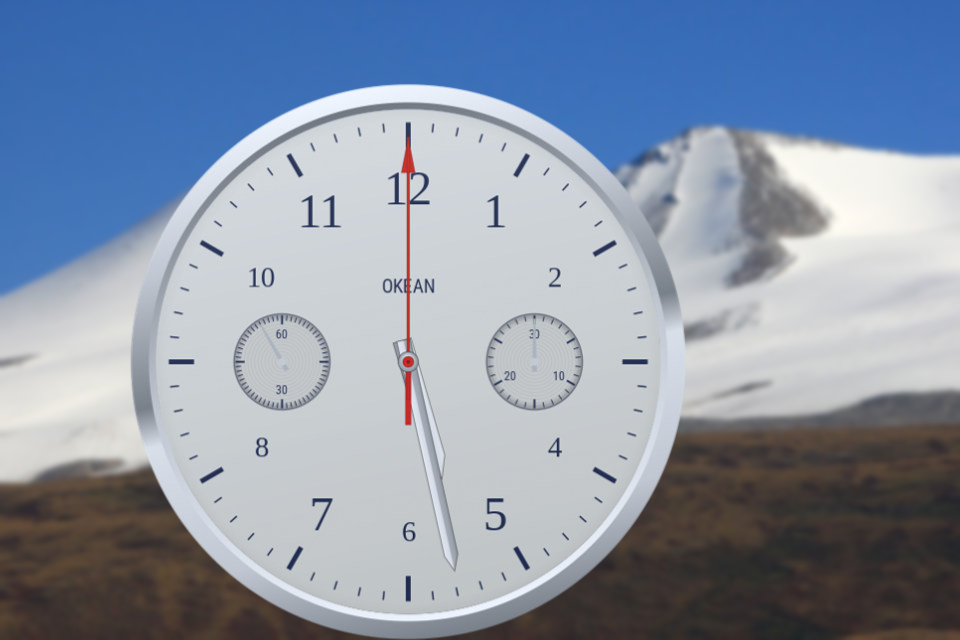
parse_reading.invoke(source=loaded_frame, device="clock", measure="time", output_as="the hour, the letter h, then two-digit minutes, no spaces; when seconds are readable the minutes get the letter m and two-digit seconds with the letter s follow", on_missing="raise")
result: 5h27m55s
